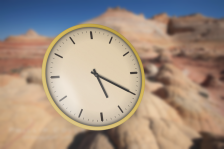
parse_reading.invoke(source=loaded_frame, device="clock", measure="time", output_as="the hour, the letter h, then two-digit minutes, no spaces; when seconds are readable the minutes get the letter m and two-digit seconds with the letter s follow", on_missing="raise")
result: 5h20
